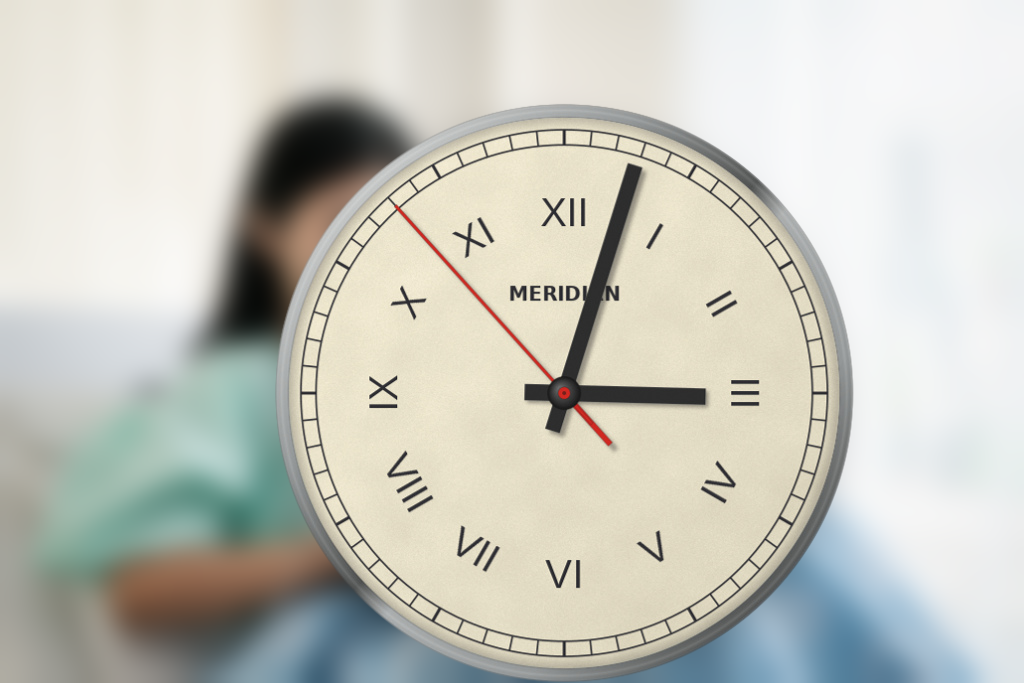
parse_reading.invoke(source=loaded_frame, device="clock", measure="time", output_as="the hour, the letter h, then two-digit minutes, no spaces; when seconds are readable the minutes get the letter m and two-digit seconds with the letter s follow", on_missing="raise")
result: 3h02m53s
